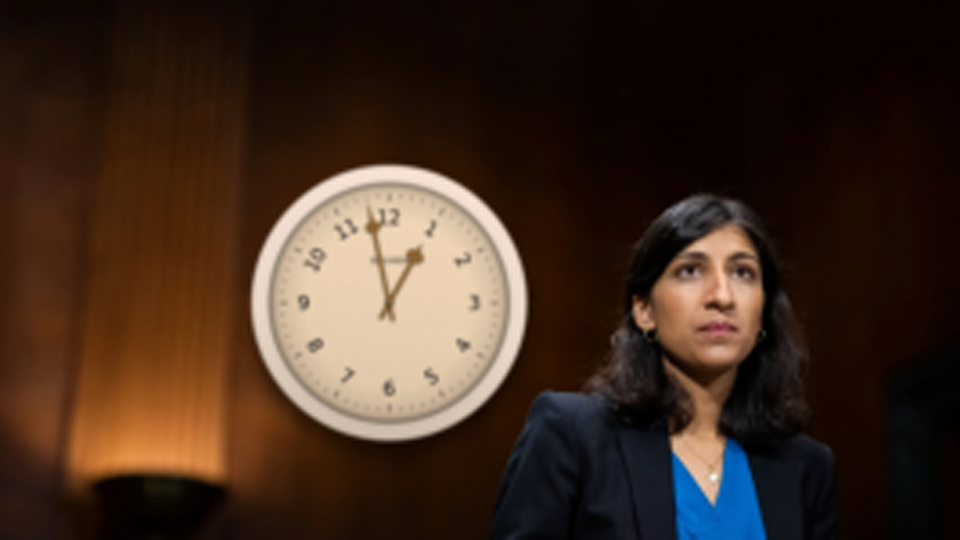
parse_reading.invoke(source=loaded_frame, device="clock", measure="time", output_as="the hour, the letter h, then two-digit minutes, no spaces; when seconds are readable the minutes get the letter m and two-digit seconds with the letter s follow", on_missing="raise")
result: 12h58
